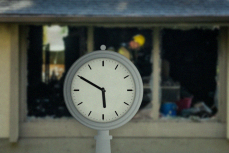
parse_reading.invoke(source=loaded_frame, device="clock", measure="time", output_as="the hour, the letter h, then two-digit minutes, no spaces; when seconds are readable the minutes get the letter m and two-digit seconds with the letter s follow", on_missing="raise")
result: 5h50
